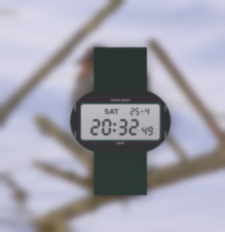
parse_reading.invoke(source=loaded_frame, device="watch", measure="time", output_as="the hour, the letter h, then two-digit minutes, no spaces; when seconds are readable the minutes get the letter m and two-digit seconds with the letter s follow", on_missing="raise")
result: 20h32
